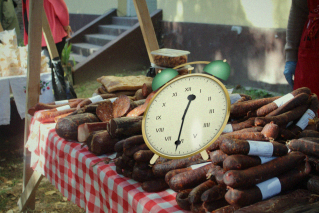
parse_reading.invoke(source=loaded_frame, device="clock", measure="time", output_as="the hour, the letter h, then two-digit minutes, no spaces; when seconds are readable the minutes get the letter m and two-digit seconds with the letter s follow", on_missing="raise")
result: 12h31
